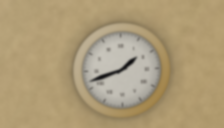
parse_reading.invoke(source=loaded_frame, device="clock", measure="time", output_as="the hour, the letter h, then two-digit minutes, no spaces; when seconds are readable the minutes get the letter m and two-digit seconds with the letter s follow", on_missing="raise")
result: 1h42
